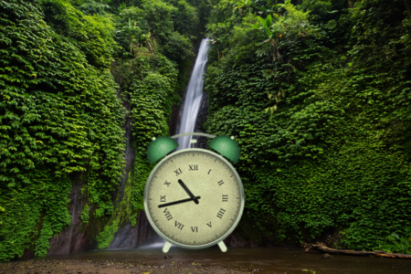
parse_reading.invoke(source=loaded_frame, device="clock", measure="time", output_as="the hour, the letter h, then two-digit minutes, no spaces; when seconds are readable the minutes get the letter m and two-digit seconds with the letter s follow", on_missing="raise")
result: 10h43
